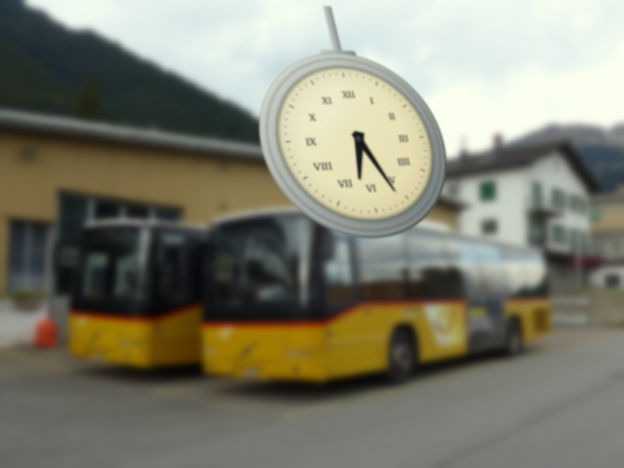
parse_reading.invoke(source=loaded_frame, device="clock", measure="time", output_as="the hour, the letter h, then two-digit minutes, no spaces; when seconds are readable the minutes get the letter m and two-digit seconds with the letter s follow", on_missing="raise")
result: 6h26
